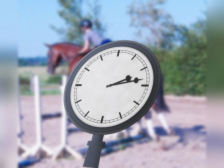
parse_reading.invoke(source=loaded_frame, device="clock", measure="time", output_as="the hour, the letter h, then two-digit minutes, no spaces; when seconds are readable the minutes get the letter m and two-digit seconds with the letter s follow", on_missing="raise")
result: 2h13
